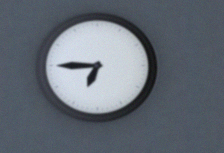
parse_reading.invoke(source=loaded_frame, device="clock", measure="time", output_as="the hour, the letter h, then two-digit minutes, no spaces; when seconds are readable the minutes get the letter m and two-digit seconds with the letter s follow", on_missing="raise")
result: 6h45
